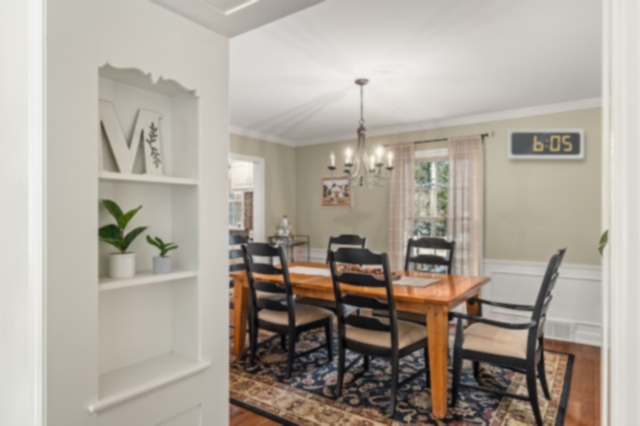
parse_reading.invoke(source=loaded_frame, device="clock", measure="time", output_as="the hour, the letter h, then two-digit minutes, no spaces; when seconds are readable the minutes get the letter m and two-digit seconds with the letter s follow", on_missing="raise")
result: 6h05
